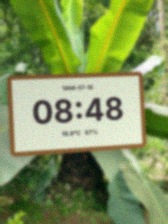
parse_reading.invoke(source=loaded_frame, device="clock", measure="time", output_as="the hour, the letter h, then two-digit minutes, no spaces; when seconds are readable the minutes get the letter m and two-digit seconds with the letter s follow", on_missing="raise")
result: 8h48
